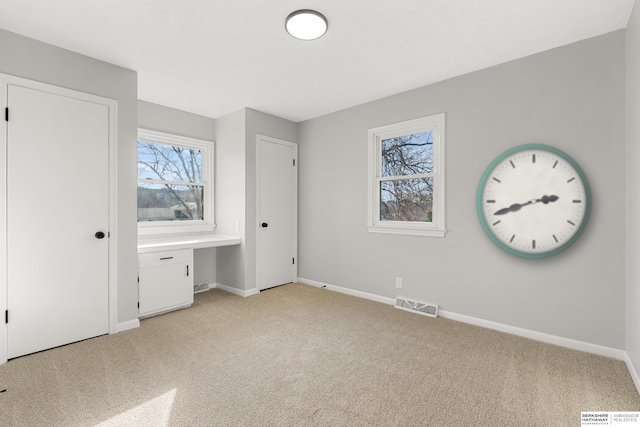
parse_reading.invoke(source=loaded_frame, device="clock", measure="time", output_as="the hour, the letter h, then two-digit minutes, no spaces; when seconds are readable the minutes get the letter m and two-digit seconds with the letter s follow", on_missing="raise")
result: 2h42
